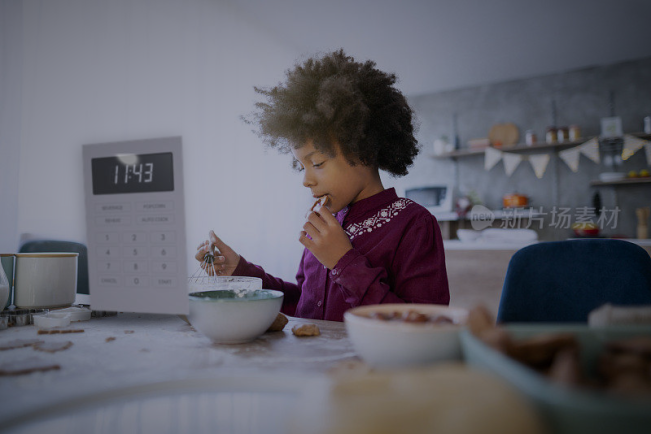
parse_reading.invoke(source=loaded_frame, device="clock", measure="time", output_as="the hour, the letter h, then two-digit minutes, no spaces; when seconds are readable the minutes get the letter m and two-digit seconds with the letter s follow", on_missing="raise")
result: 11h43
